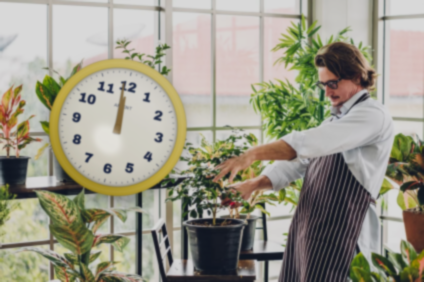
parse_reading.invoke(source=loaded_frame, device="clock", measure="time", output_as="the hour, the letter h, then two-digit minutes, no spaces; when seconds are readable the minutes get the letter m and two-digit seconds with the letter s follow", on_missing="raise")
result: 11h59
